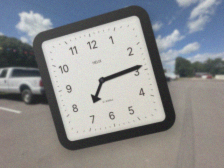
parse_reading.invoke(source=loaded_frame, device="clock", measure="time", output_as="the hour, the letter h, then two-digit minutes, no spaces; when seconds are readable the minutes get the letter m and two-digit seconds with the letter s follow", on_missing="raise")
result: 7h14
